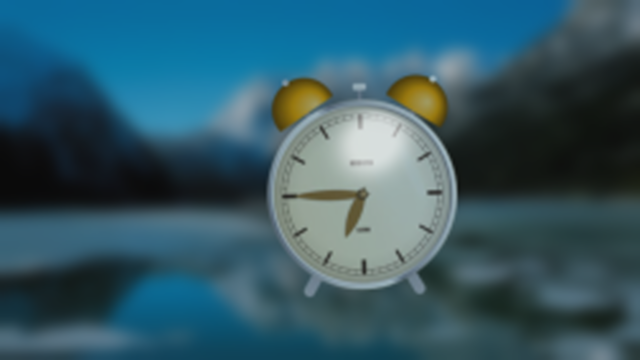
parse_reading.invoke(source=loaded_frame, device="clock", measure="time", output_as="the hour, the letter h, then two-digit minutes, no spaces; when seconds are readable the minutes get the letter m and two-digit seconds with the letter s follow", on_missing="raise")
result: 6h45
